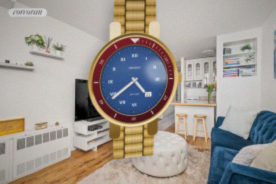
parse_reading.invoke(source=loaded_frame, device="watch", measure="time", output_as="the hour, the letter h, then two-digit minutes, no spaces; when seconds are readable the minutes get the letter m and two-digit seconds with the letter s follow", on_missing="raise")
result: 4h39
